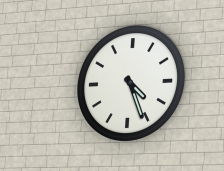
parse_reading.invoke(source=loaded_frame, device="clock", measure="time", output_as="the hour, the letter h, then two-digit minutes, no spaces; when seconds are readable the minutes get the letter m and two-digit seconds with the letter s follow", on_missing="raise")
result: 4h26
